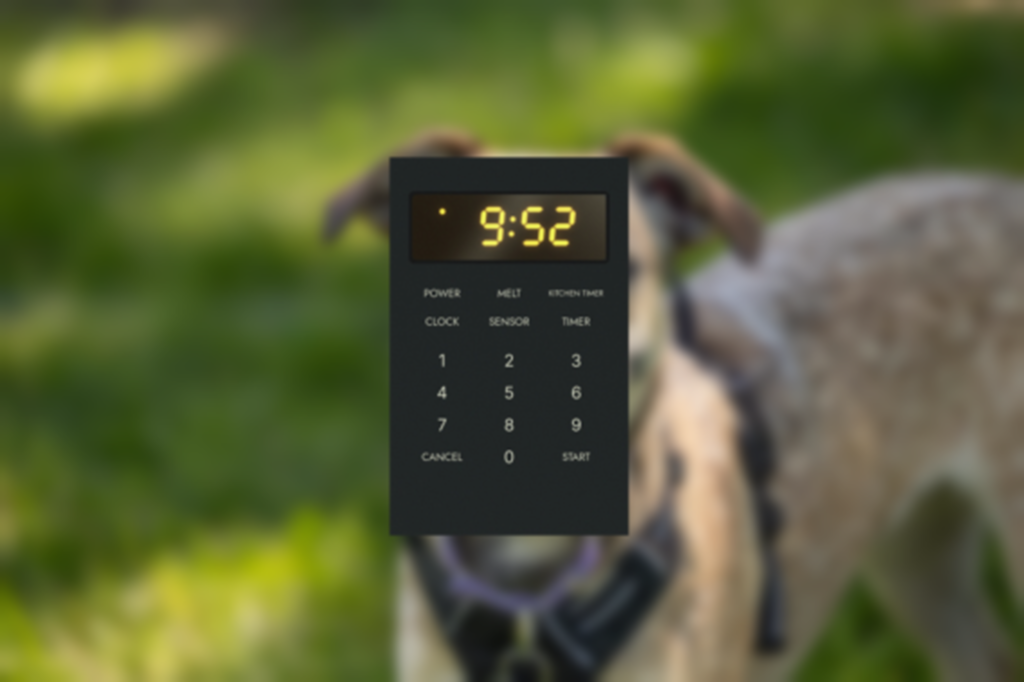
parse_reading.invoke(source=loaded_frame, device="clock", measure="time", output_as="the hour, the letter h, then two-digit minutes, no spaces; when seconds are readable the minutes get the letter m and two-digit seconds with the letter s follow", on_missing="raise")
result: 9h52
